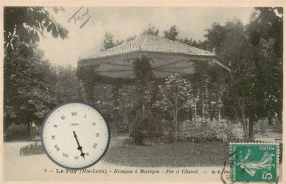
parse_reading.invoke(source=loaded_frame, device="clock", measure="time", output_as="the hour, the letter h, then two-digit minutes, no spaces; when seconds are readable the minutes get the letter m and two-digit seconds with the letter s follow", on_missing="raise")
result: 5h27
